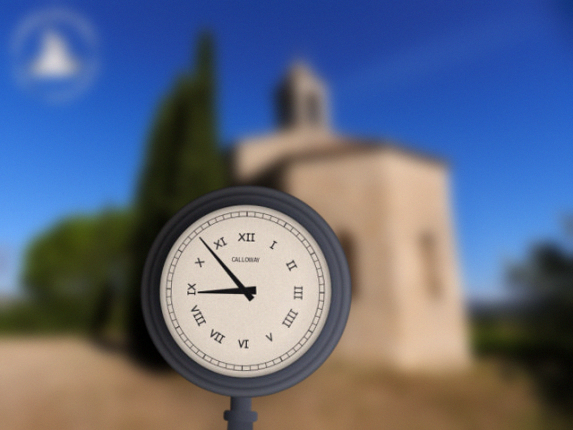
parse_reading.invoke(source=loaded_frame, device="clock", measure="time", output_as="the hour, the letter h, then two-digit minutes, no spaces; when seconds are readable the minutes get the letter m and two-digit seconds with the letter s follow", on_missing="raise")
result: 8h53
